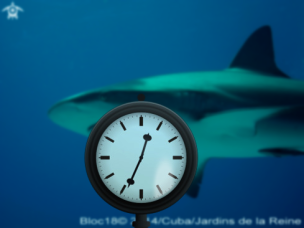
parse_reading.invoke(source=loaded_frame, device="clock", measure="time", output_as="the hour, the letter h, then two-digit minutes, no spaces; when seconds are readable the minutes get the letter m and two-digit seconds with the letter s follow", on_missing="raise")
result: 12h34
